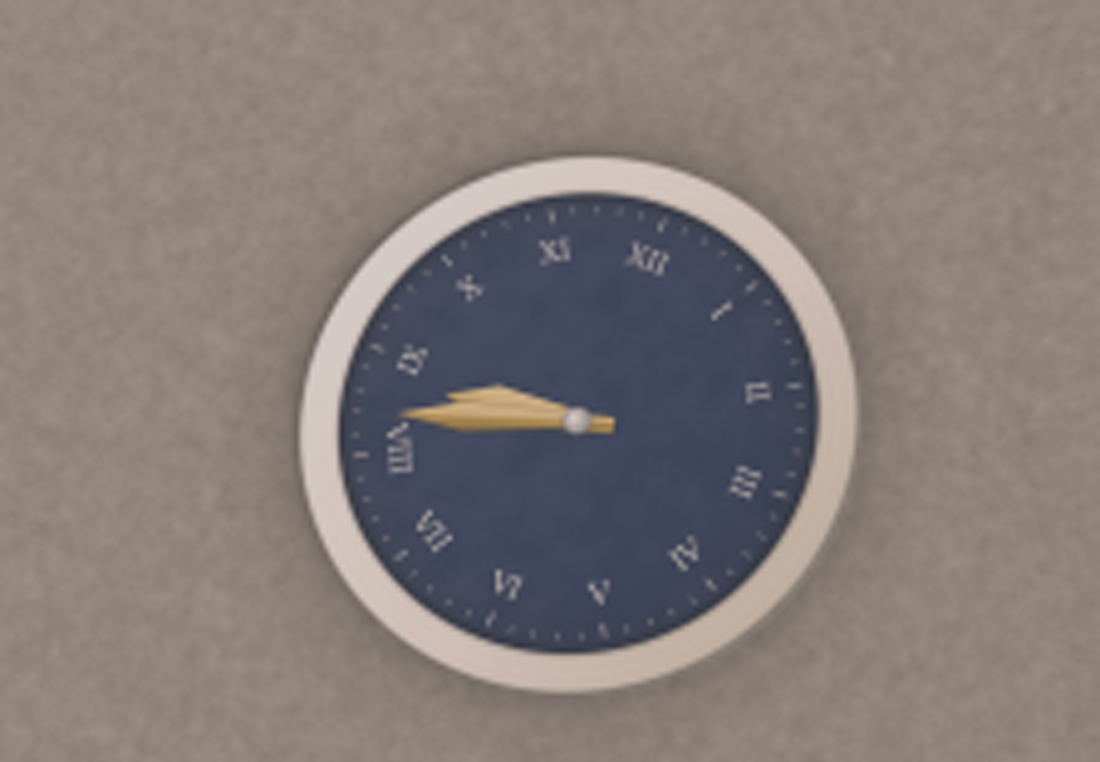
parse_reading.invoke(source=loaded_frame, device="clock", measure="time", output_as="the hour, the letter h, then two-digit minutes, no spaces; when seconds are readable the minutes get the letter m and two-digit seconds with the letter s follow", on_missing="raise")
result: 8h42
